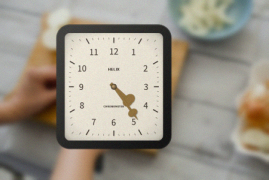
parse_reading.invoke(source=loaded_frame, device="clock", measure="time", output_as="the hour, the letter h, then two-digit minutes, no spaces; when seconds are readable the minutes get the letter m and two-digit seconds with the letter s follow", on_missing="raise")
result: 4h24
